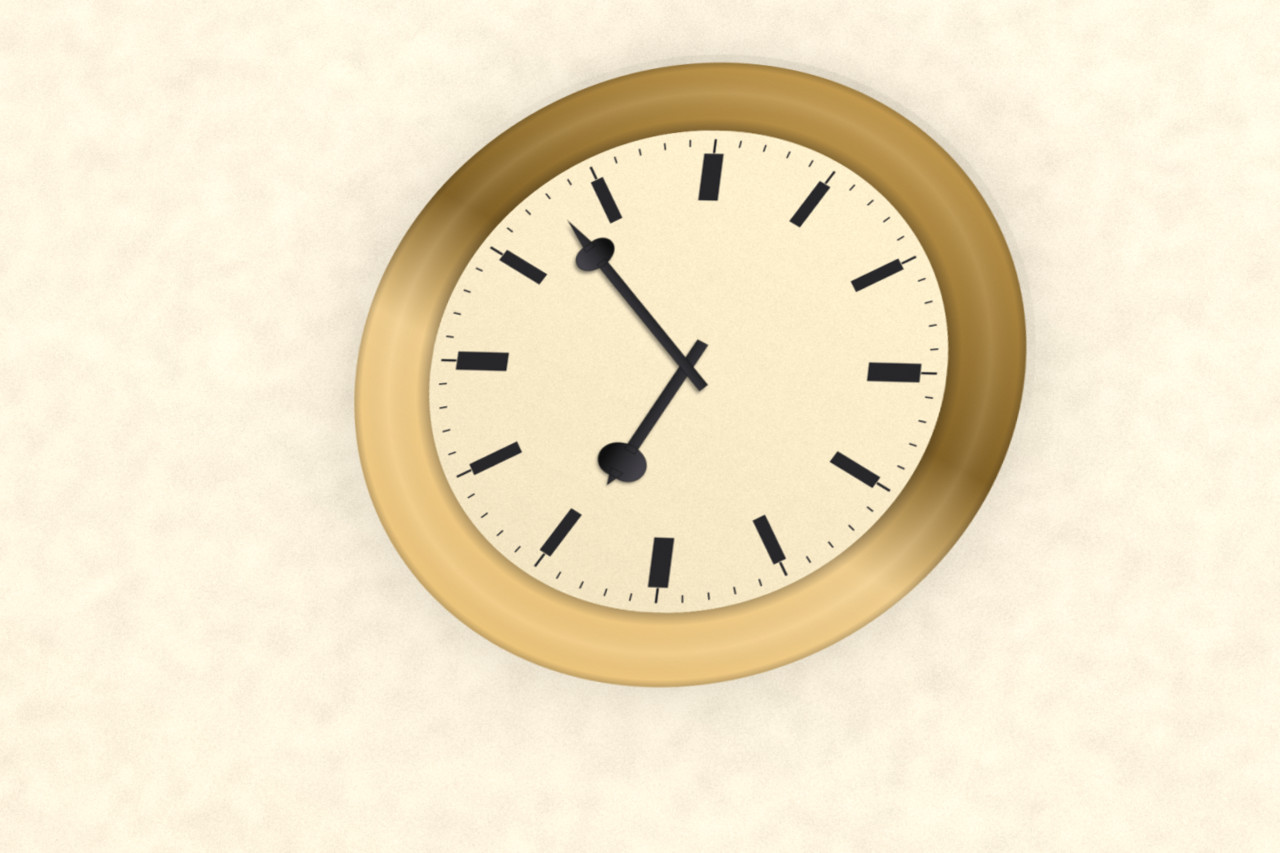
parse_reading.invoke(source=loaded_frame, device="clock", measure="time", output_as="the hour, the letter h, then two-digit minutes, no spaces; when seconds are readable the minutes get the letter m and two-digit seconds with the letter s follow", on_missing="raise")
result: 6h53
